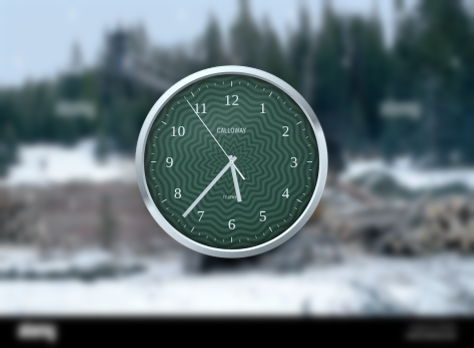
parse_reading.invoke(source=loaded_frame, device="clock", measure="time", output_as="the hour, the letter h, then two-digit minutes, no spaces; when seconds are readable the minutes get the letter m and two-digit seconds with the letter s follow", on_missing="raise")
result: 5h36m54s
